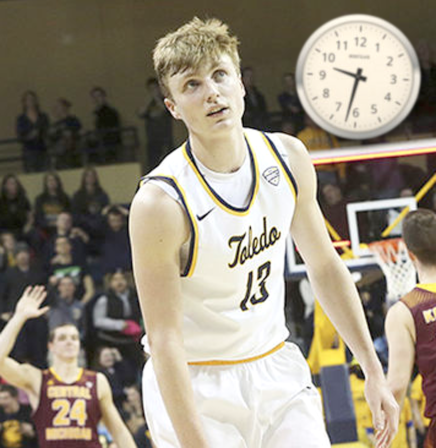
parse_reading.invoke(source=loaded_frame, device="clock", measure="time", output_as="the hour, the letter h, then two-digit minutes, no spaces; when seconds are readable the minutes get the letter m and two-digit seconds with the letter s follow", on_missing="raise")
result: 9h32
